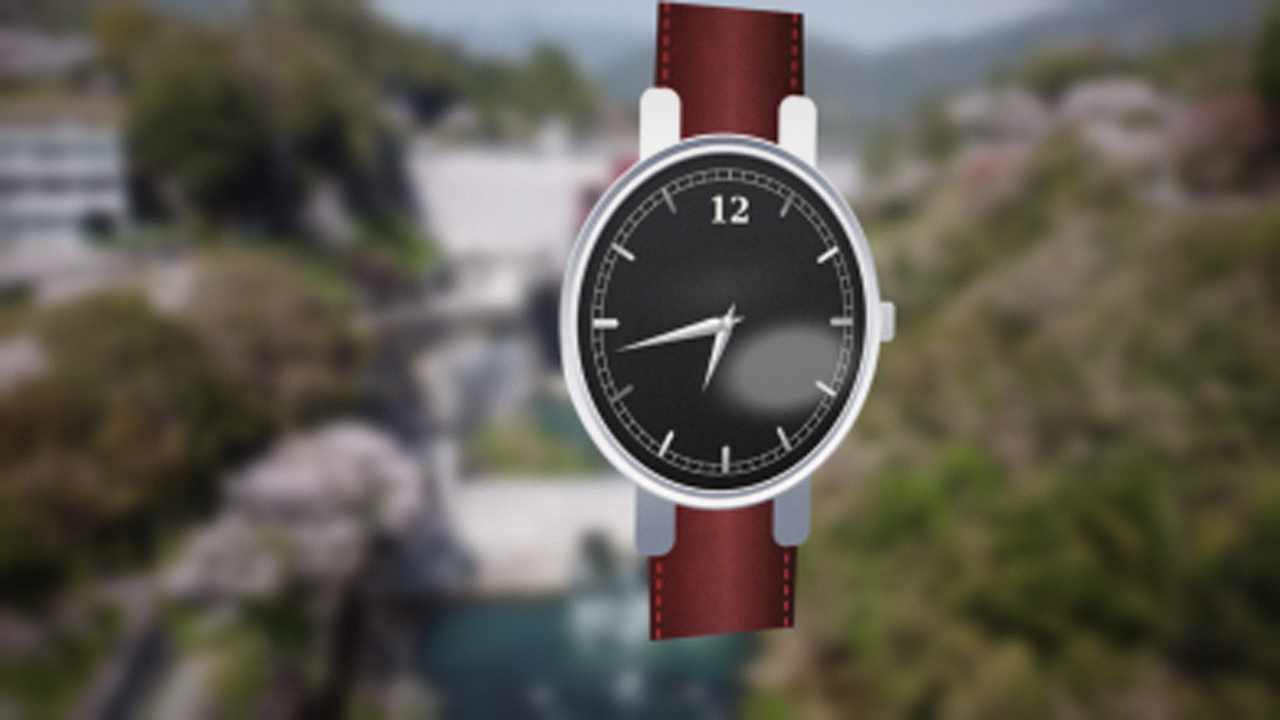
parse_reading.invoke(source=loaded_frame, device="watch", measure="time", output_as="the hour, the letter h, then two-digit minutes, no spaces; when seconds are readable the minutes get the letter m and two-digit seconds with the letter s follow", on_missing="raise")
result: 6h43
